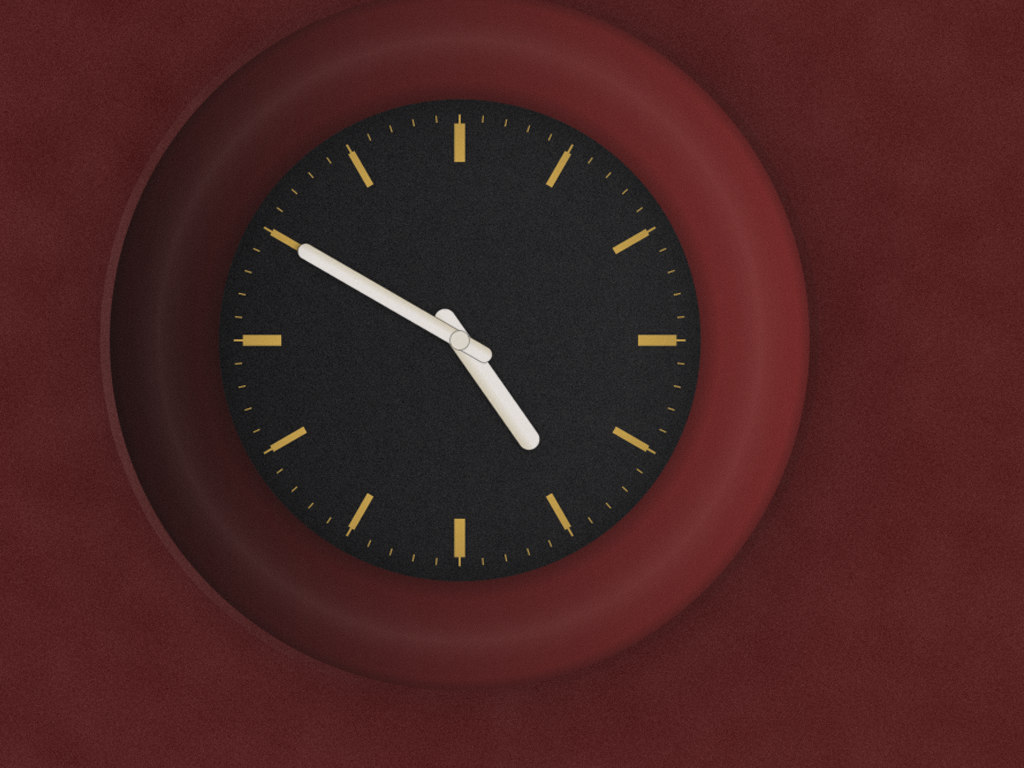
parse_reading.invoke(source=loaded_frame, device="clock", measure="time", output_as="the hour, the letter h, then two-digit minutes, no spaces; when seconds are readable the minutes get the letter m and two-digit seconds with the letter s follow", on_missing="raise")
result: 4h50
